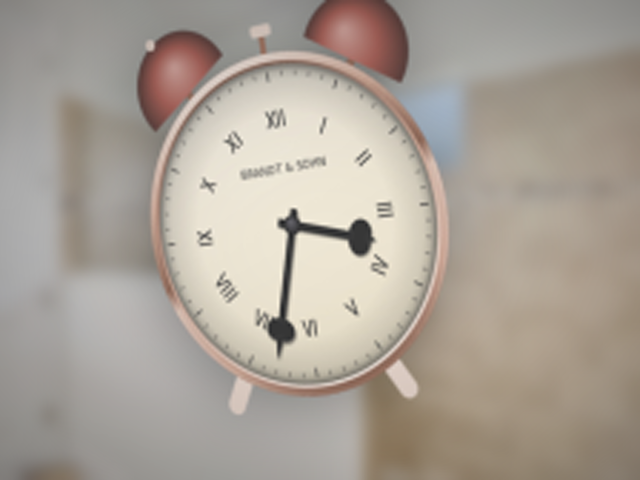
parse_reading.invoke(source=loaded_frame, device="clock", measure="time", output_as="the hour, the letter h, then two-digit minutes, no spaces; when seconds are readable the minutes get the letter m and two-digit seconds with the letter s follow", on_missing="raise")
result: 3h33
